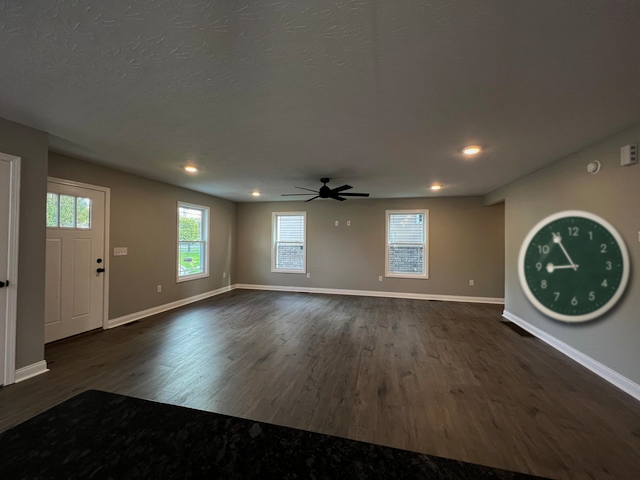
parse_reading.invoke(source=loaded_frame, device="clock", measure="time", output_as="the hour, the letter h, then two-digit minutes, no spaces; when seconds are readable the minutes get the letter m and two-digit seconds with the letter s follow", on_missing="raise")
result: 8h55
